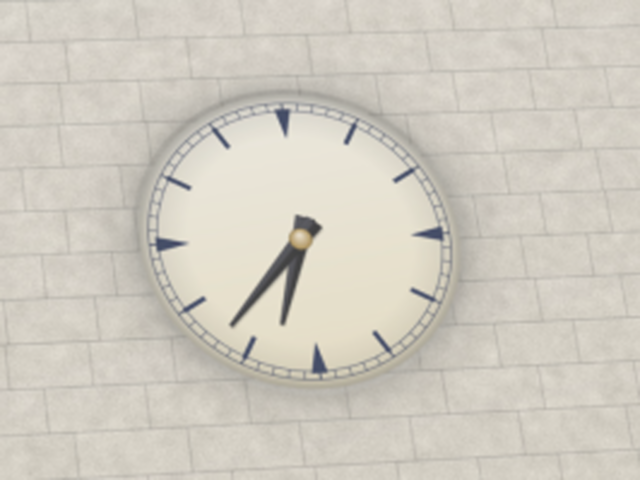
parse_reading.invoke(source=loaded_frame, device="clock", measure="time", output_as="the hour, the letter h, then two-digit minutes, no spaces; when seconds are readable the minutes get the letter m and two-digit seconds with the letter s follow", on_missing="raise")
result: 6h37
